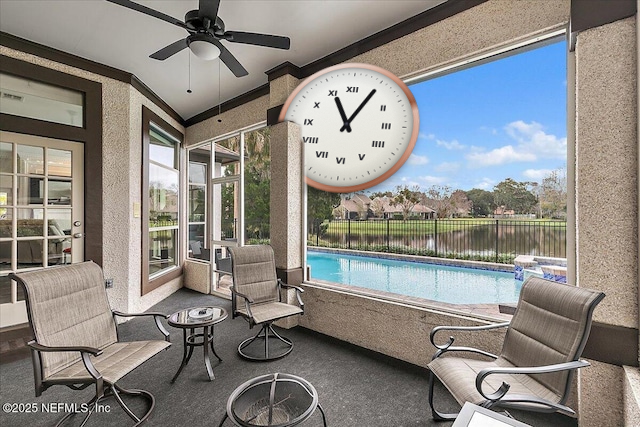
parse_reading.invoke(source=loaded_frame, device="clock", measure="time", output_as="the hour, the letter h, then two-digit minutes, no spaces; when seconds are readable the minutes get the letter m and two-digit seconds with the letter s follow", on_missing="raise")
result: 11h05
